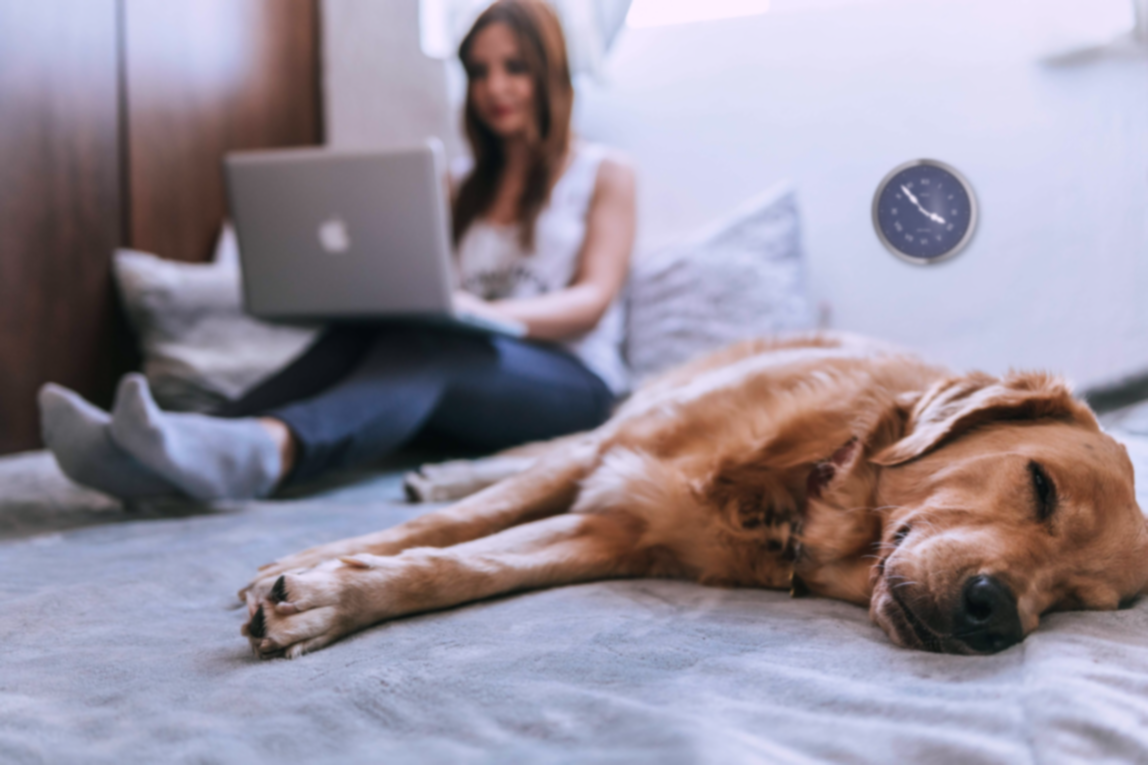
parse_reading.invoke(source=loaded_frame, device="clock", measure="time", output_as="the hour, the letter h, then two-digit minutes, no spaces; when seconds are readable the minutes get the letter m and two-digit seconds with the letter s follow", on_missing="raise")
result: 3h53
